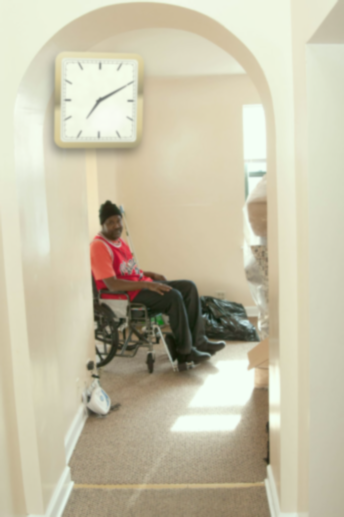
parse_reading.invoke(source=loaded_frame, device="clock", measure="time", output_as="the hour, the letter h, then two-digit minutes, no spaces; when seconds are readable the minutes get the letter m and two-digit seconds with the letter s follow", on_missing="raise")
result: 7h10
